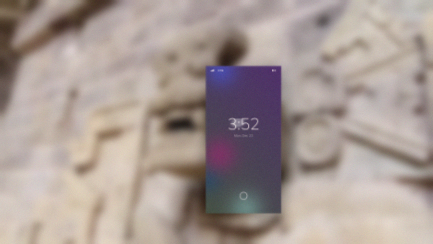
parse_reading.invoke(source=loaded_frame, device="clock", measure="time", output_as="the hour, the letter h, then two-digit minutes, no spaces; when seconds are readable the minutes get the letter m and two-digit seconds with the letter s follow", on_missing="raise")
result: 3h52
